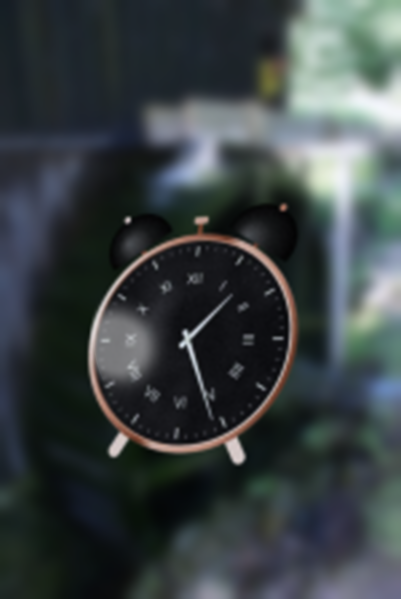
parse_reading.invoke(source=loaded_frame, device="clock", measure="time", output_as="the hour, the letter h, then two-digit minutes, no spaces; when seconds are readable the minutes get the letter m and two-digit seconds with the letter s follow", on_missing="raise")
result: 1h26
